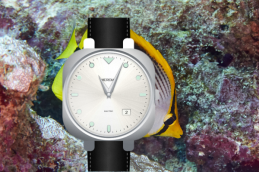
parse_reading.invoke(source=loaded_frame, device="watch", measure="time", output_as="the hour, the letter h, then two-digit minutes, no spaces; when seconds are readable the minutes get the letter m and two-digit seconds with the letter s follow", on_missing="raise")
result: 11h04
